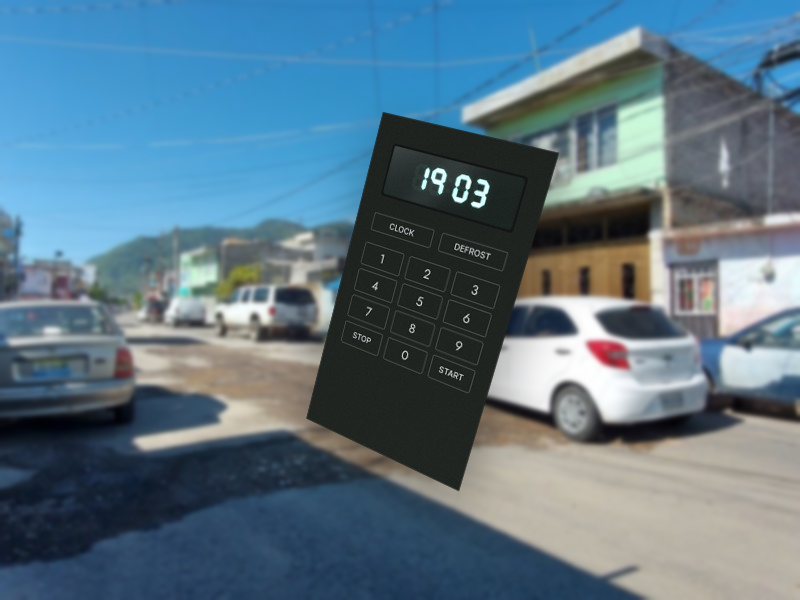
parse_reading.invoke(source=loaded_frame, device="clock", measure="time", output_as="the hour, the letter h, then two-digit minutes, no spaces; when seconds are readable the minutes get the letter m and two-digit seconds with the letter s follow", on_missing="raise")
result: 19h03
